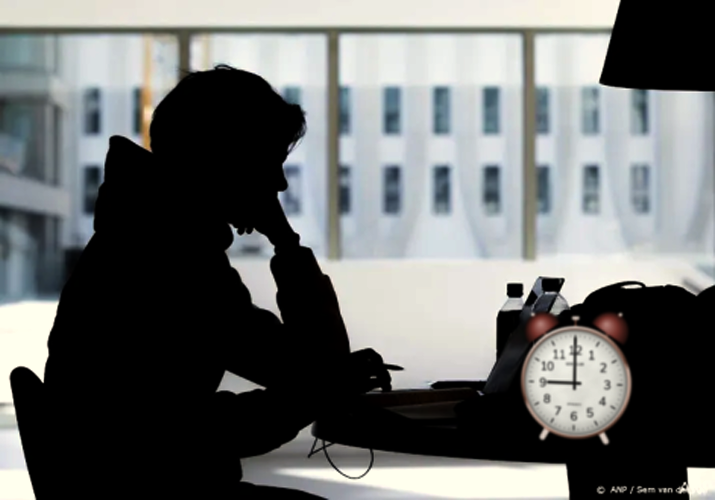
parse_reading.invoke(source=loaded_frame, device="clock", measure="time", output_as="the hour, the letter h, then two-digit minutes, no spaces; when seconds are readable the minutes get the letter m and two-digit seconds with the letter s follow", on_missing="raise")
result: 9h00
